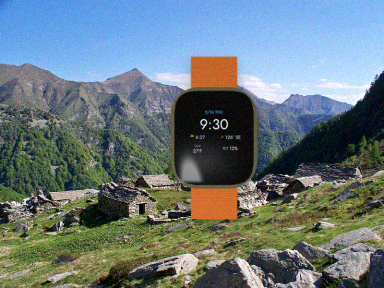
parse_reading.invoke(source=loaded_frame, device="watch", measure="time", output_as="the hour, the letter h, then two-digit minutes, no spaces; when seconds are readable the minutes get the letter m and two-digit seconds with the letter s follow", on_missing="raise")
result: 9h30
